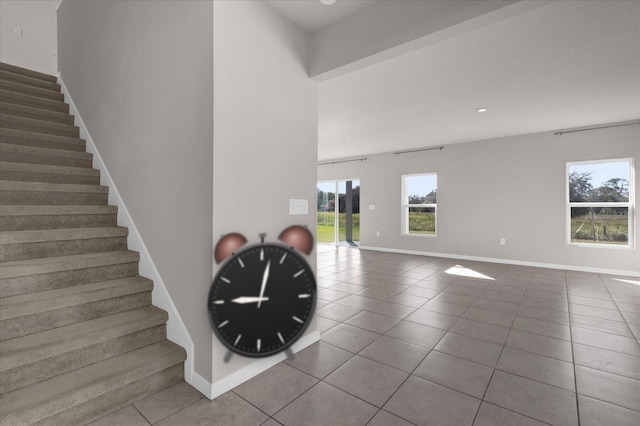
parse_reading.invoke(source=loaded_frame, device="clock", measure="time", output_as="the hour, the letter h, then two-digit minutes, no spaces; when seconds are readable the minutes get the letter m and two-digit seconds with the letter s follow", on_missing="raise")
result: 9h02
